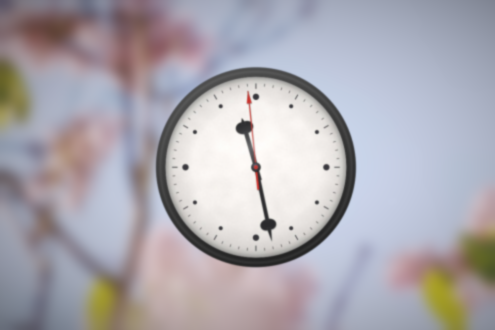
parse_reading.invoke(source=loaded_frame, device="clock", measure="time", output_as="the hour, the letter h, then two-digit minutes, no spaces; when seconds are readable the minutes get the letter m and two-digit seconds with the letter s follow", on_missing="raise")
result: 11h27m59s
